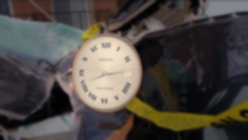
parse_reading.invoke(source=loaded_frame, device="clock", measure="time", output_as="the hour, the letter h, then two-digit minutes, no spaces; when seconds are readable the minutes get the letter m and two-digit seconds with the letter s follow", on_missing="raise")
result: 8h14
